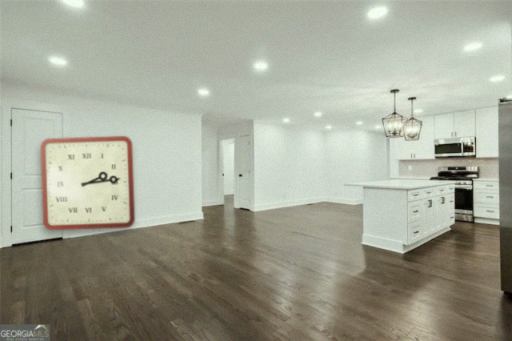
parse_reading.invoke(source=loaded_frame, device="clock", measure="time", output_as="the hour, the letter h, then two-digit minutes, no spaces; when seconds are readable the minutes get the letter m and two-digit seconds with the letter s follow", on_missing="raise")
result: 2h14
